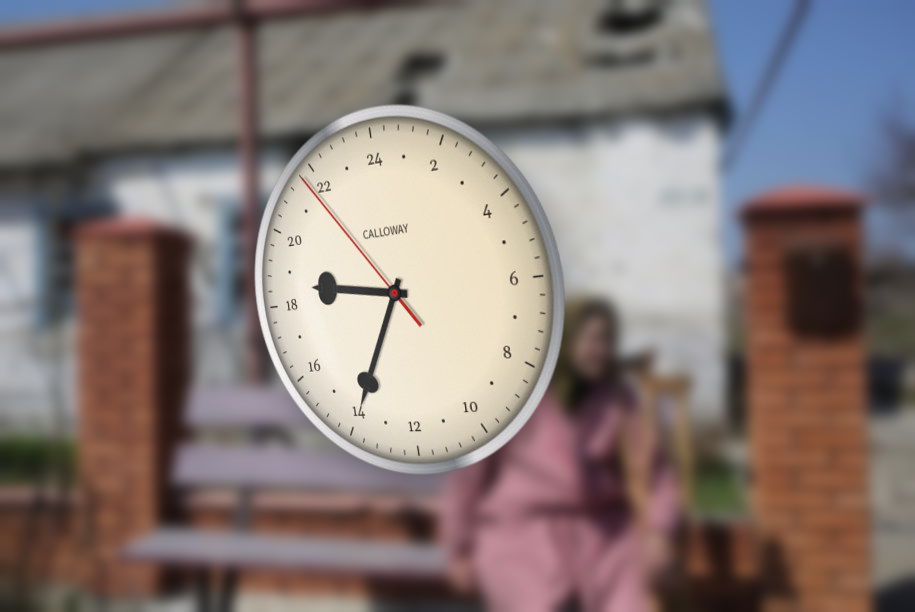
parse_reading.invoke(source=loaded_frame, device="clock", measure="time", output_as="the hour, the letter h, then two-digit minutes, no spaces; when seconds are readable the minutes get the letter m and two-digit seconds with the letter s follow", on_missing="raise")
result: 18h34m54s
